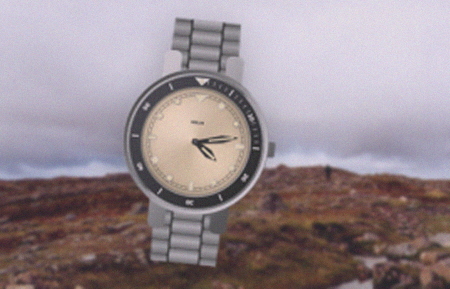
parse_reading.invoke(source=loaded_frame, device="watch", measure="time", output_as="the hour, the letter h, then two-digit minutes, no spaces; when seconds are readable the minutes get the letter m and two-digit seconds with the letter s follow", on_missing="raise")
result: 4h13
